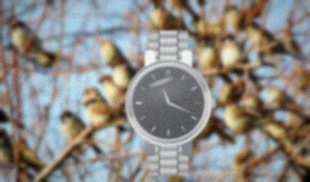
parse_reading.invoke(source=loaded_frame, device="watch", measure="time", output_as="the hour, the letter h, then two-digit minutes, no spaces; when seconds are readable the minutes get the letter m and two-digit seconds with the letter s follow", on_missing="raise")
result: 11h19
